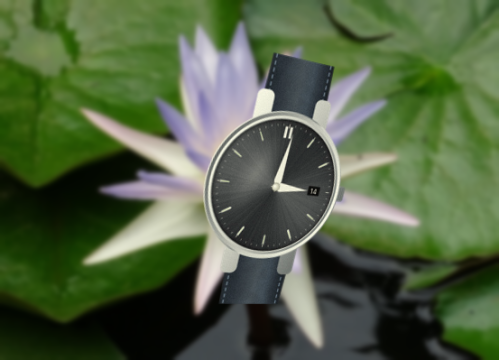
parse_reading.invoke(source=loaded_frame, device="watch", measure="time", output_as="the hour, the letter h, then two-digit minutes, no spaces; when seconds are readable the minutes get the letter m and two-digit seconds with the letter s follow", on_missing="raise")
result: 3h01
